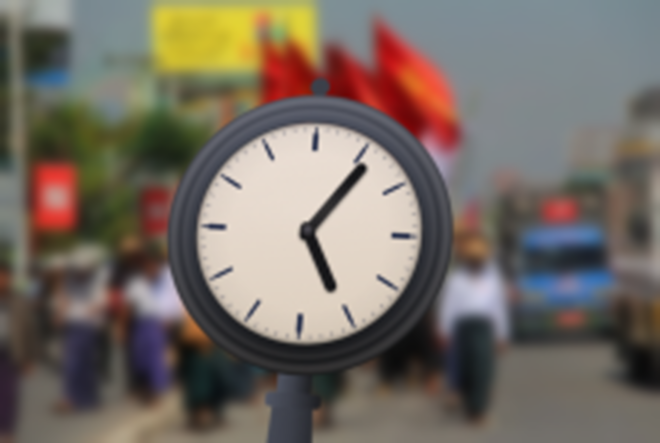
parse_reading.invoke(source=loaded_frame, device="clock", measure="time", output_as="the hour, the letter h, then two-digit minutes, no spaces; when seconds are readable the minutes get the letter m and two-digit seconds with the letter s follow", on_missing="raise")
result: 5h06
